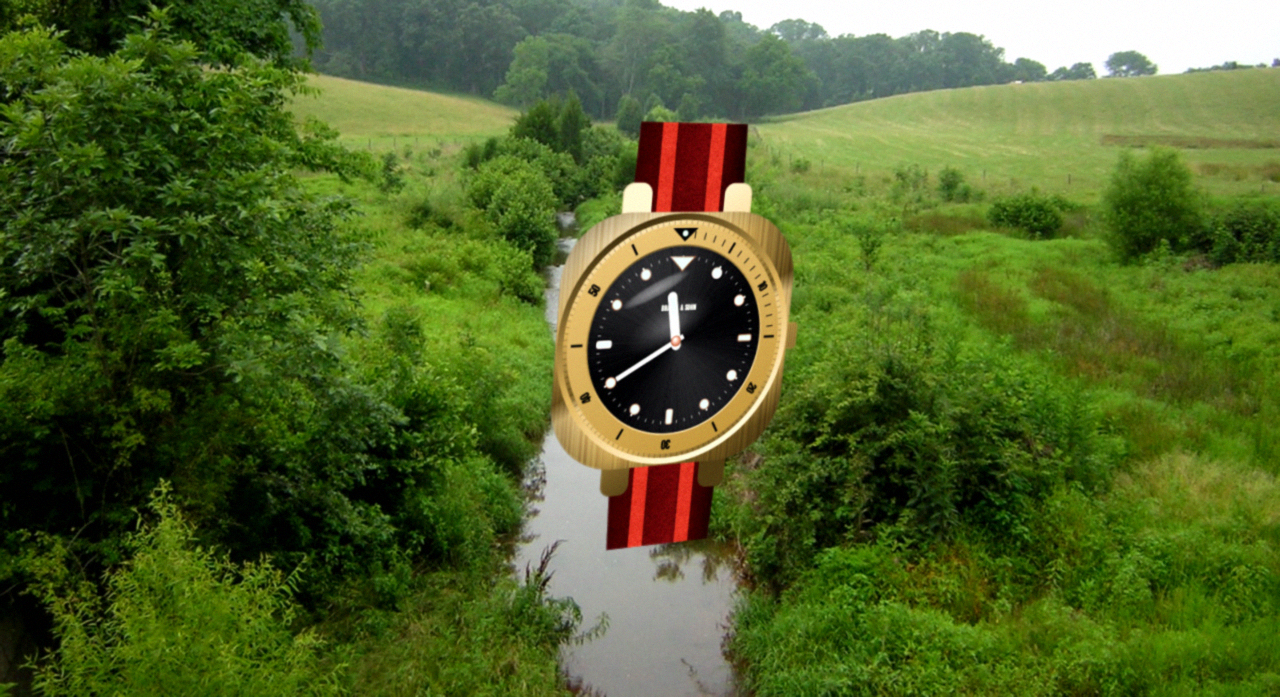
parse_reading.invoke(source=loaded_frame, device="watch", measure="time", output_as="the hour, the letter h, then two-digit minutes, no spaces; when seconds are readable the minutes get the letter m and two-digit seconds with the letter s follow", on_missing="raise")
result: 11h40
